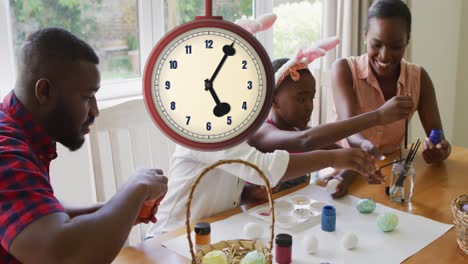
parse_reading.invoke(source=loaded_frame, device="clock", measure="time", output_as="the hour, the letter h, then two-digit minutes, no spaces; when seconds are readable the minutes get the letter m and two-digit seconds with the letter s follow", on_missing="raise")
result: 5h05
